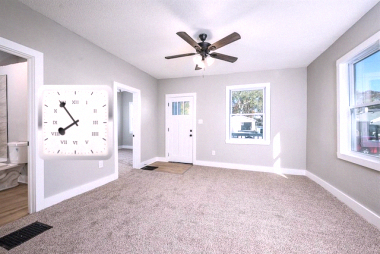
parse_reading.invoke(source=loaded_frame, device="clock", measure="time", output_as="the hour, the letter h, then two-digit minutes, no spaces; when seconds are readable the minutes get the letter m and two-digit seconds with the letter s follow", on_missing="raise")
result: 7h54
